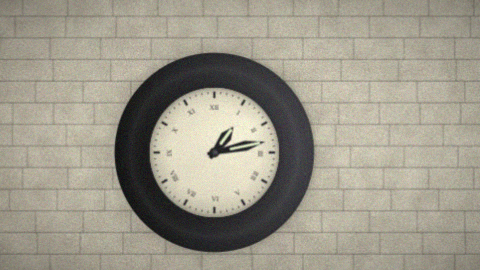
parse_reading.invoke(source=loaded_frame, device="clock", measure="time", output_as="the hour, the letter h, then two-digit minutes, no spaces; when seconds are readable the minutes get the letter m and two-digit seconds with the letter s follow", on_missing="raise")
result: 1h13
